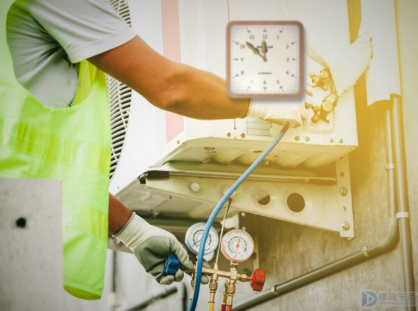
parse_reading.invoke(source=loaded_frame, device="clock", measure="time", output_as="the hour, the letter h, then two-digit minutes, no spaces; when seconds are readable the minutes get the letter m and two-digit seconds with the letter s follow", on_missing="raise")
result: 11h52
